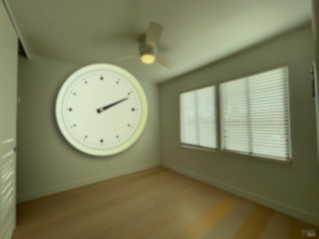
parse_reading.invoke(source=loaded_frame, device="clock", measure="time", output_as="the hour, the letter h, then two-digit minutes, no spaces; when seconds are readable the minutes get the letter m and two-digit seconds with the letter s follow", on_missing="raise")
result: 2h11
